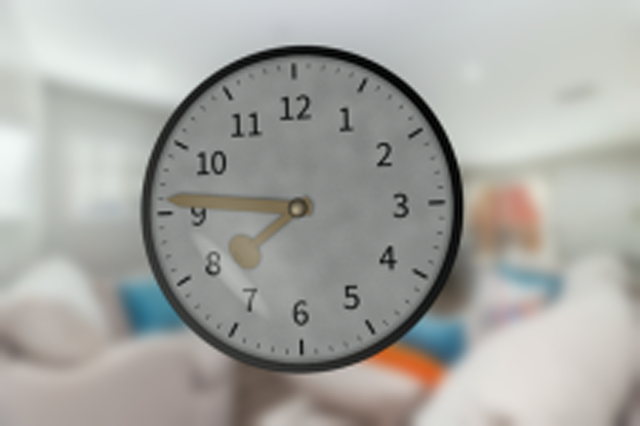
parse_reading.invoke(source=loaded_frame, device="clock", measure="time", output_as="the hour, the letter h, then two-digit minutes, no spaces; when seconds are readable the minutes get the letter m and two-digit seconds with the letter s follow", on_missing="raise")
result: 7h46
